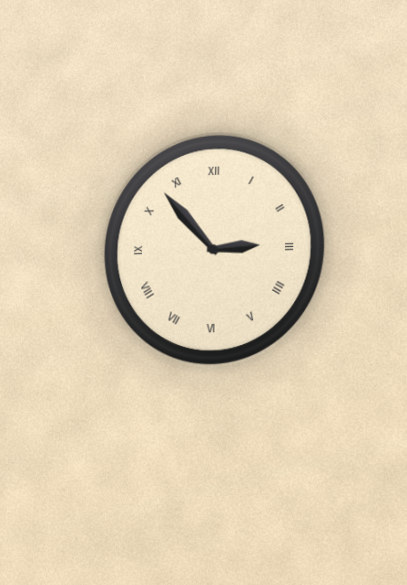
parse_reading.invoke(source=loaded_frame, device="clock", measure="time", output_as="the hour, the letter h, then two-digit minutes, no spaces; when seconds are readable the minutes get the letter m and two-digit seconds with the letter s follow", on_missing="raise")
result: 2h53
